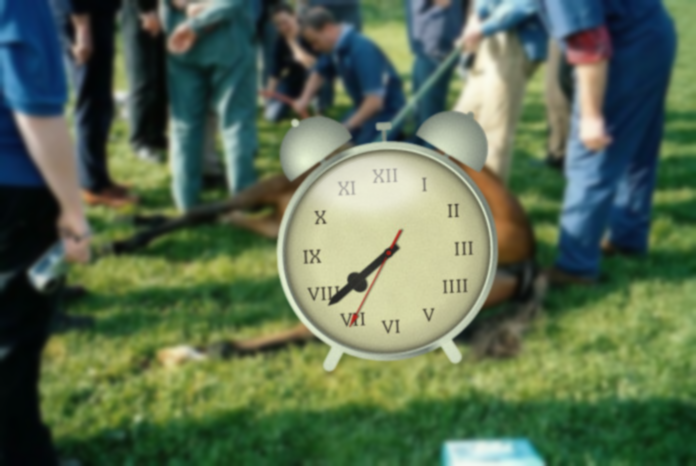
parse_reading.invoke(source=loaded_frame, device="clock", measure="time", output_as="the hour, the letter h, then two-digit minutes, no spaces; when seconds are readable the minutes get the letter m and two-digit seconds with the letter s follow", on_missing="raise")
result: 7h38m35s
